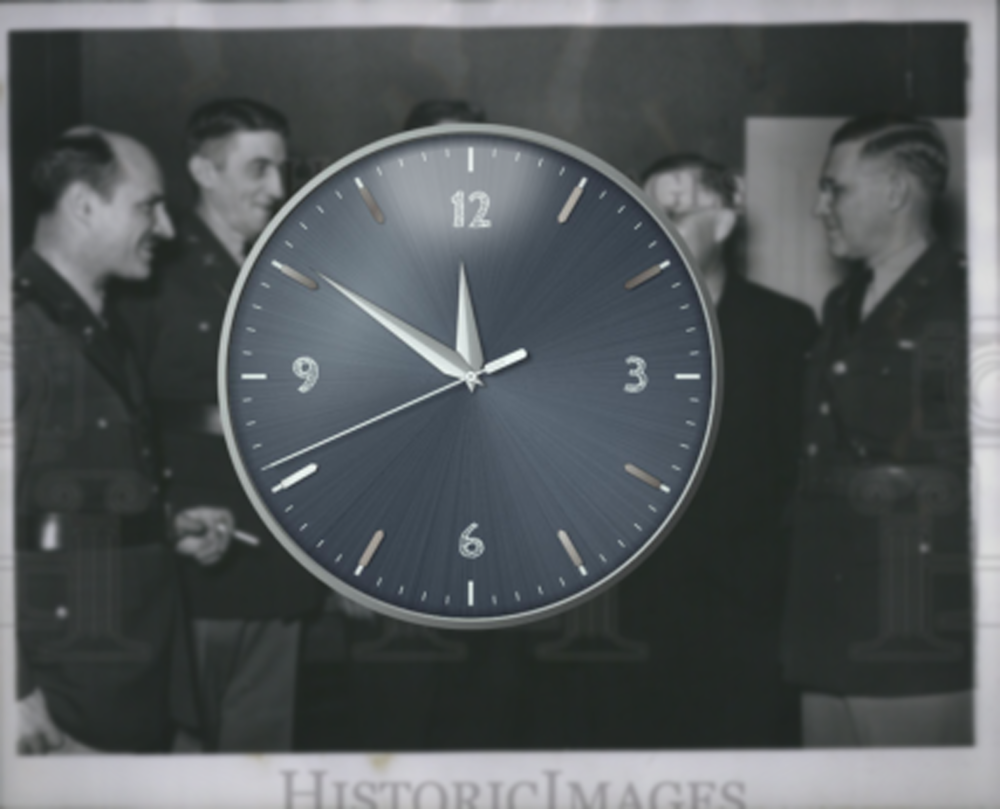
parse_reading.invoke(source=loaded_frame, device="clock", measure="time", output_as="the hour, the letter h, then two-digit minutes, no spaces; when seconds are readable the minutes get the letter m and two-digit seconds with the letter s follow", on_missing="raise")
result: 11h50m41s
